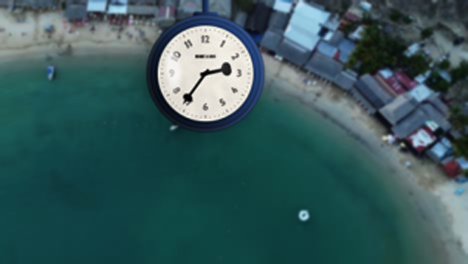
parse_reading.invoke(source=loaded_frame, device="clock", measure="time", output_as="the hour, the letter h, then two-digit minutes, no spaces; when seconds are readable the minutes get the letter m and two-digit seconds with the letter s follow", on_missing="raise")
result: 2h36
